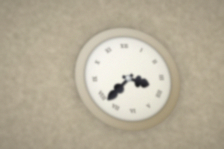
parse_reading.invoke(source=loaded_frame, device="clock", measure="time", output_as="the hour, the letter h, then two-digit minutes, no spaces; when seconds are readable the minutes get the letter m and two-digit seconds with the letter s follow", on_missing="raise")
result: 3h38
